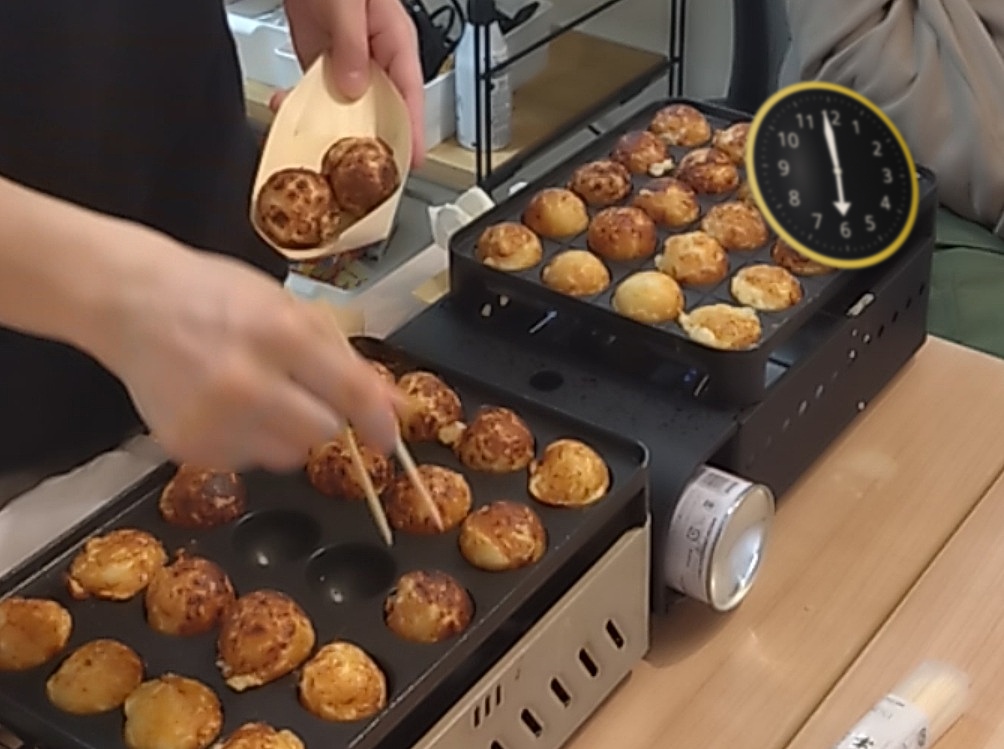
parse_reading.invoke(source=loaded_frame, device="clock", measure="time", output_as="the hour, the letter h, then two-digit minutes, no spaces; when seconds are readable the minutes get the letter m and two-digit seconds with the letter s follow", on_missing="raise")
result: 5h59
